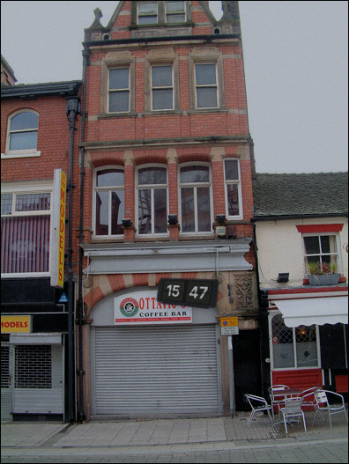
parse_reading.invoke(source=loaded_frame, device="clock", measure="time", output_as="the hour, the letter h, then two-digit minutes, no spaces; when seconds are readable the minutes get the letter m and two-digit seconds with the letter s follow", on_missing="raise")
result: 15h47
